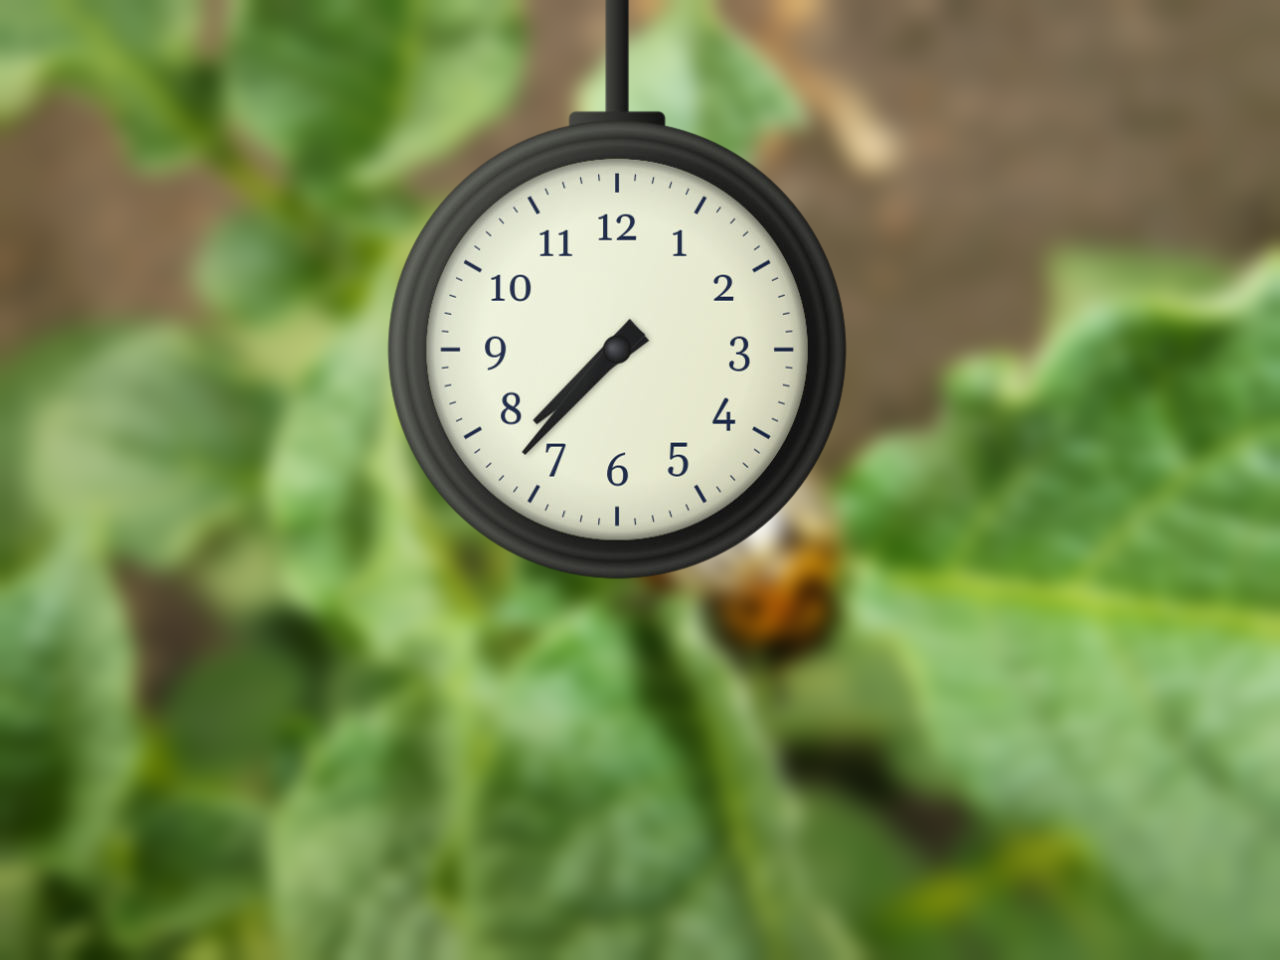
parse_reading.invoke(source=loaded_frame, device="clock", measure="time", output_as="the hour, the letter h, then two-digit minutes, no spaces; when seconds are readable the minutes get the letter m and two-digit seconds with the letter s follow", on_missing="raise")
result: 7h37
